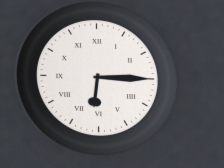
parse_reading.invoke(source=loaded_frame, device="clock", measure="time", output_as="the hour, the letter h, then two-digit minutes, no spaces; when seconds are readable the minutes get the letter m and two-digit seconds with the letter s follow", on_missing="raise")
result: 6h15
